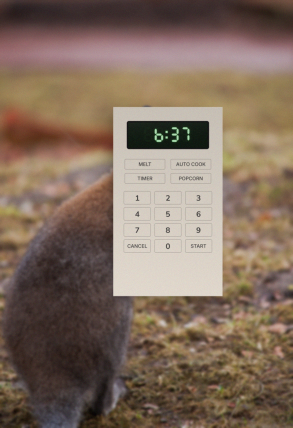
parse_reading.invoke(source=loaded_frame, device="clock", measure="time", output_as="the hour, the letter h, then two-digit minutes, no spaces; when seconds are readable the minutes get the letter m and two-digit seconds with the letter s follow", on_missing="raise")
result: 6h37
